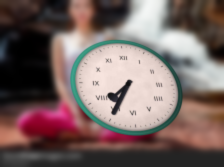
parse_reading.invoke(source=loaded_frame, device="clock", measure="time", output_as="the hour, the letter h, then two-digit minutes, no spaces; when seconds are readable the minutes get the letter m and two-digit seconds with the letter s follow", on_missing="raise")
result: 7h35
